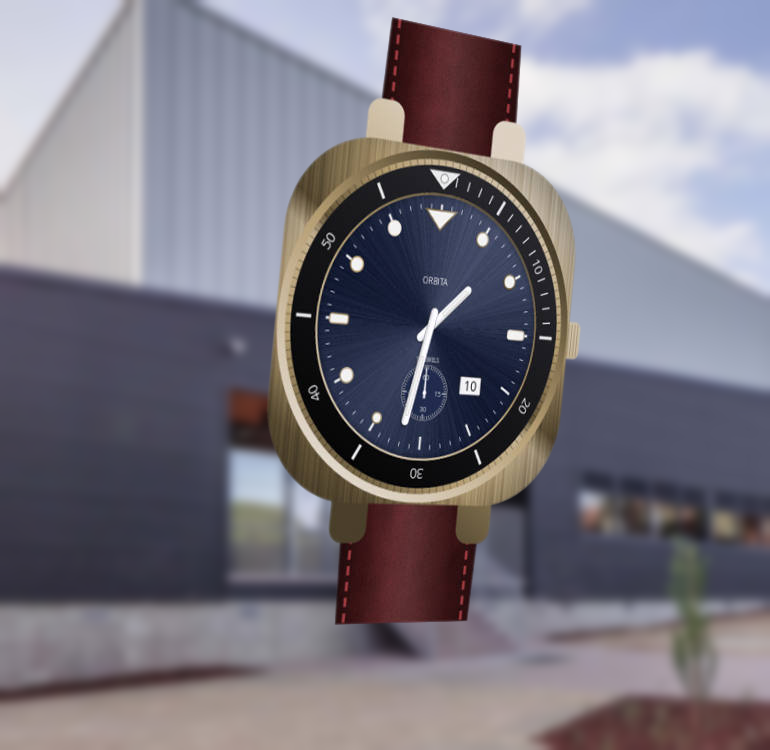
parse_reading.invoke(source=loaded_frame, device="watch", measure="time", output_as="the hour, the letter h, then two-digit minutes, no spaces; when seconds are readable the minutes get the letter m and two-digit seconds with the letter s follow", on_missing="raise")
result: 1h32
